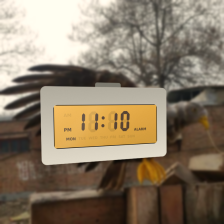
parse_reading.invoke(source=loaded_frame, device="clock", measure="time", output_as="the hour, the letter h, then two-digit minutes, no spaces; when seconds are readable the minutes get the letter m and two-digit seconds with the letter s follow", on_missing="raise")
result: 11h10
